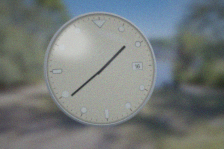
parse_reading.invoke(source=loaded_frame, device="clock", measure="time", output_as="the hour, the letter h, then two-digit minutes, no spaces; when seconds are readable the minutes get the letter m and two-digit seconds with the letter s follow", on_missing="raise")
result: 1h39
